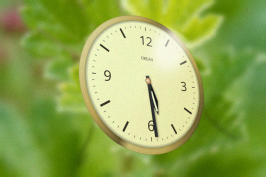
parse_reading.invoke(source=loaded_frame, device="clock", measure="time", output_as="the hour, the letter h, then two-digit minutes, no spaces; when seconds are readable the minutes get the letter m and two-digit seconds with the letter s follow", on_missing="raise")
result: 5h29
